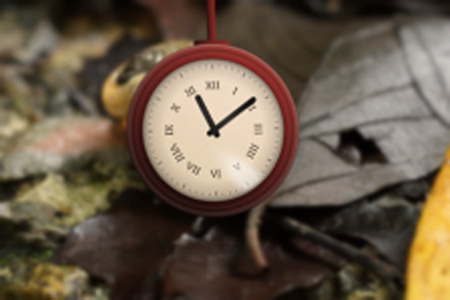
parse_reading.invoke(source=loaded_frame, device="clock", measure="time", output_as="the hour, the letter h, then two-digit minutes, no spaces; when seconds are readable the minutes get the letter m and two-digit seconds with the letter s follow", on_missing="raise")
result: 11h09
